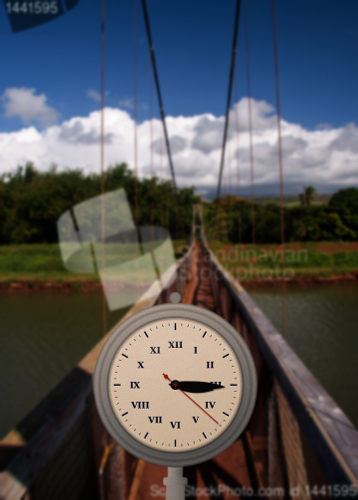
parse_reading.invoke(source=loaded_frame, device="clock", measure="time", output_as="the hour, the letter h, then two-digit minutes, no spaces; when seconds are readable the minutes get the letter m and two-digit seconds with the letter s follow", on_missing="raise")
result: 3h15m22s
